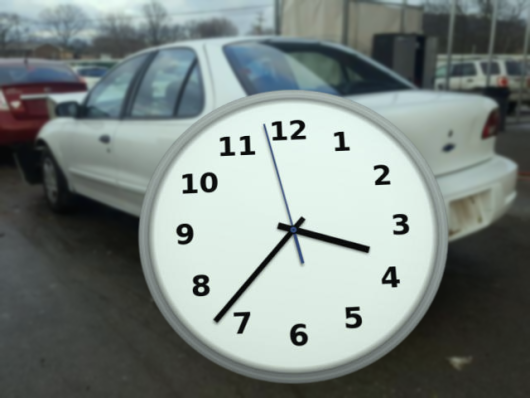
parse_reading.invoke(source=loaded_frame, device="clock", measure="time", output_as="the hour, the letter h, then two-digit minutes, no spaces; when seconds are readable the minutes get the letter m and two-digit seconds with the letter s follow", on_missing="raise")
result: 3h36m58s
